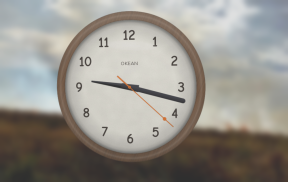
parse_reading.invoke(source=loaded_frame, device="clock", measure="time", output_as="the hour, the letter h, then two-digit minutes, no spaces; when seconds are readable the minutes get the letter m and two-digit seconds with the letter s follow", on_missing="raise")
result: 9h17m22s
